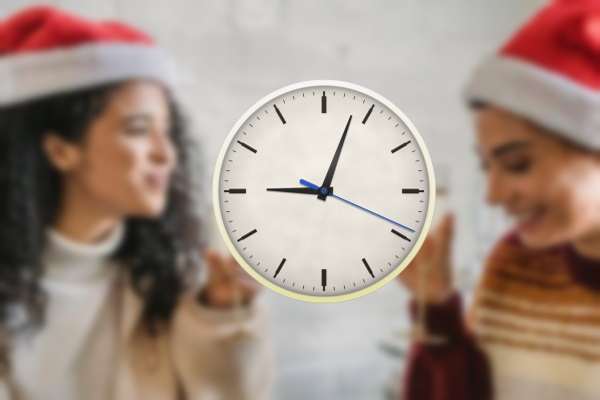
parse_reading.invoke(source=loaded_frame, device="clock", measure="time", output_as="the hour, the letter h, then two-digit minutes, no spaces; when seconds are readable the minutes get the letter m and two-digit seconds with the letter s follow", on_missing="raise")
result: 9h03m19s
